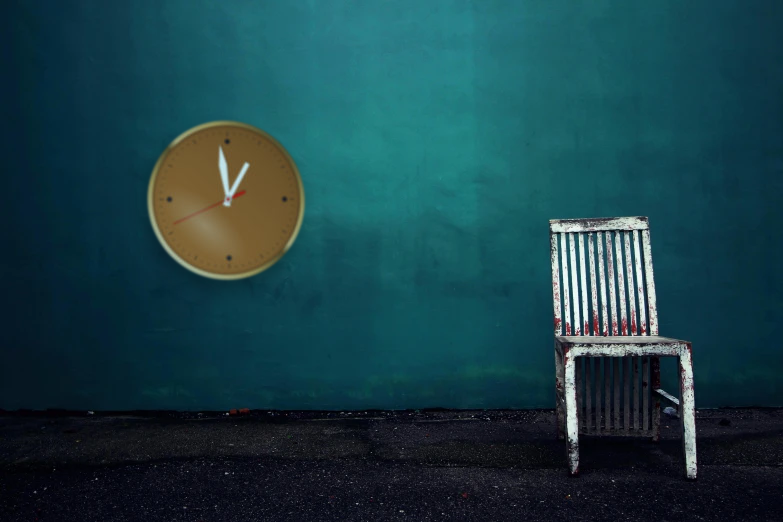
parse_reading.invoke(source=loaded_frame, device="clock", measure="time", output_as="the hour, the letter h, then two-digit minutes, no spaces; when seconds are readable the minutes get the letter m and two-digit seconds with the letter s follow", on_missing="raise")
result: 12h58m41s
